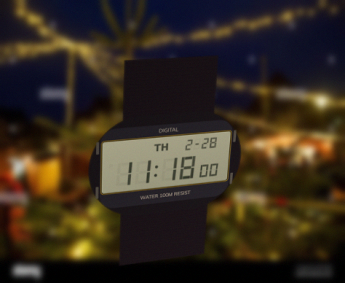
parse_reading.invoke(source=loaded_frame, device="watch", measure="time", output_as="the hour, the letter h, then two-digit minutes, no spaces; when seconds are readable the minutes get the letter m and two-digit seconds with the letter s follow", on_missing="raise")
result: 11h18m00s
